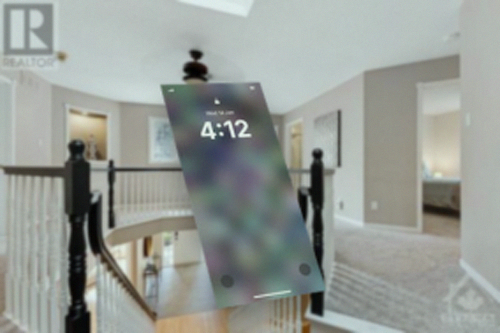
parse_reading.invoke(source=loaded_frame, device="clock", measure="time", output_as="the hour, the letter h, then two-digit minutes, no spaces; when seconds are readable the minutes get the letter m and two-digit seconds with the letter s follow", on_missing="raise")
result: 4h12
